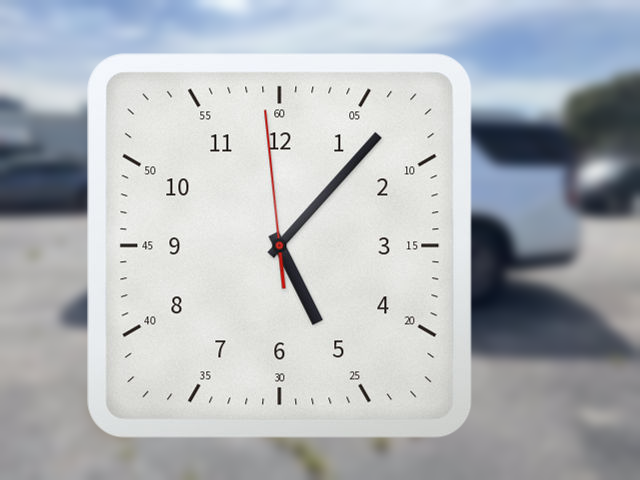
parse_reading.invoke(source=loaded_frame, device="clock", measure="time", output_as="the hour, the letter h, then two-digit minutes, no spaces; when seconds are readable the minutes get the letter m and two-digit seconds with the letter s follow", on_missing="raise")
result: 5h06m59s
